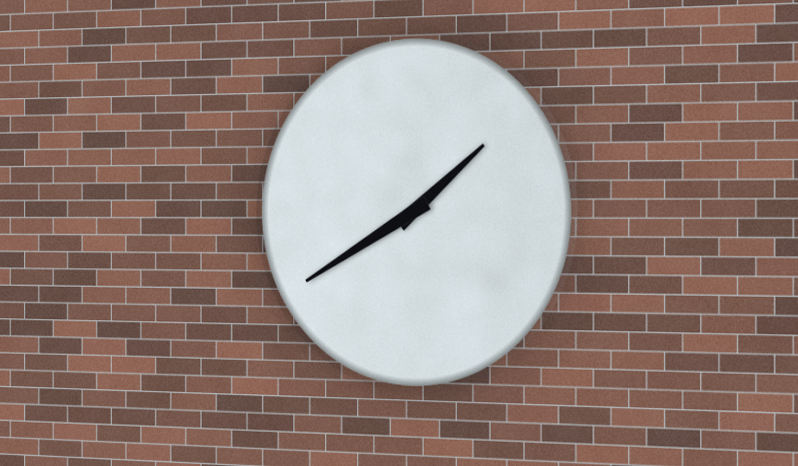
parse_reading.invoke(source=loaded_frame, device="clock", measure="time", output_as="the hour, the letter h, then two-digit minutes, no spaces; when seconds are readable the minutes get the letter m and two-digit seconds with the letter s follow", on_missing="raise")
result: 1h40
